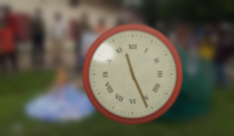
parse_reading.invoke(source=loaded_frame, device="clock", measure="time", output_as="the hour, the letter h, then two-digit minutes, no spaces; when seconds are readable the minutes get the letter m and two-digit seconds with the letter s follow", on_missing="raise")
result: 11h26
